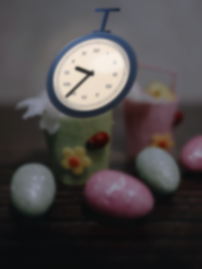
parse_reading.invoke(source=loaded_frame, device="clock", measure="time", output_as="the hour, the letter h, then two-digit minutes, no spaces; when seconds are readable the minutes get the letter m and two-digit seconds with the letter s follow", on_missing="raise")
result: 9h36
